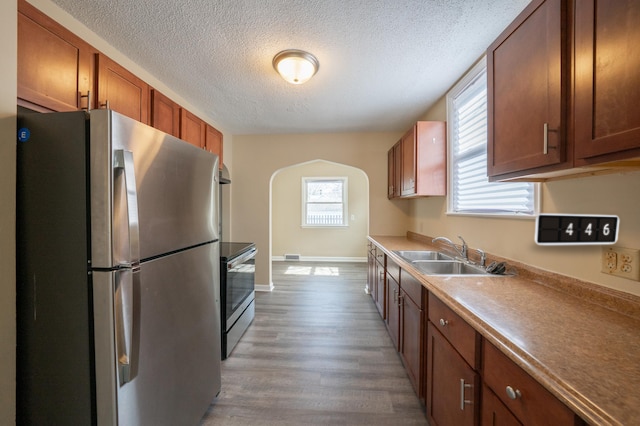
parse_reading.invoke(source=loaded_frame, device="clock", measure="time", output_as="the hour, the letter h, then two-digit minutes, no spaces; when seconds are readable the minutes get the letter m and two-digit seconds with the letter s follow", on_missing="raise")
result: 4h46
